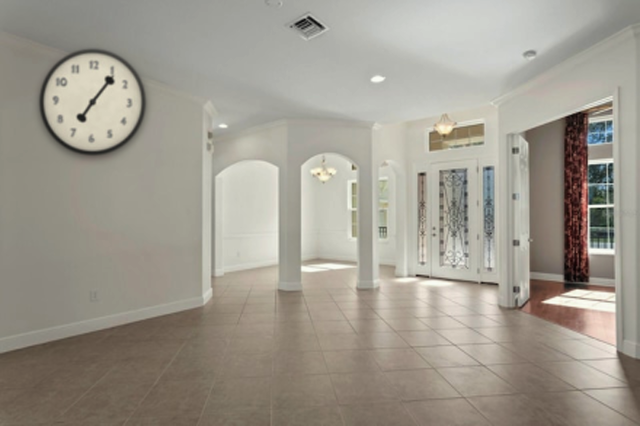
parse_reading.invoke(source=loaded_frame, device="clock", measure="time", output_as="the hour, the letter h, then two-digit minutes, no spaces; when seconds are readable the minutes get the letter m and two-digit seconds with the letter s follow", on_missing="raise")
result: 7h06
